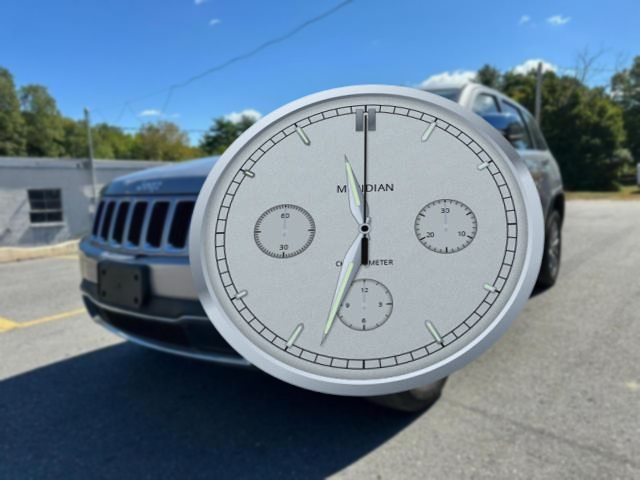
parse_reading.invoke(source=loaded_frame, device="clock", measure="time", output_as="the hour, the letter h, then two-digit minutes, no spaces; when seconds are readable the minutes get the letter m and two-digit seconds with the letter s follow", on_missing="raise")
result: 11h33
